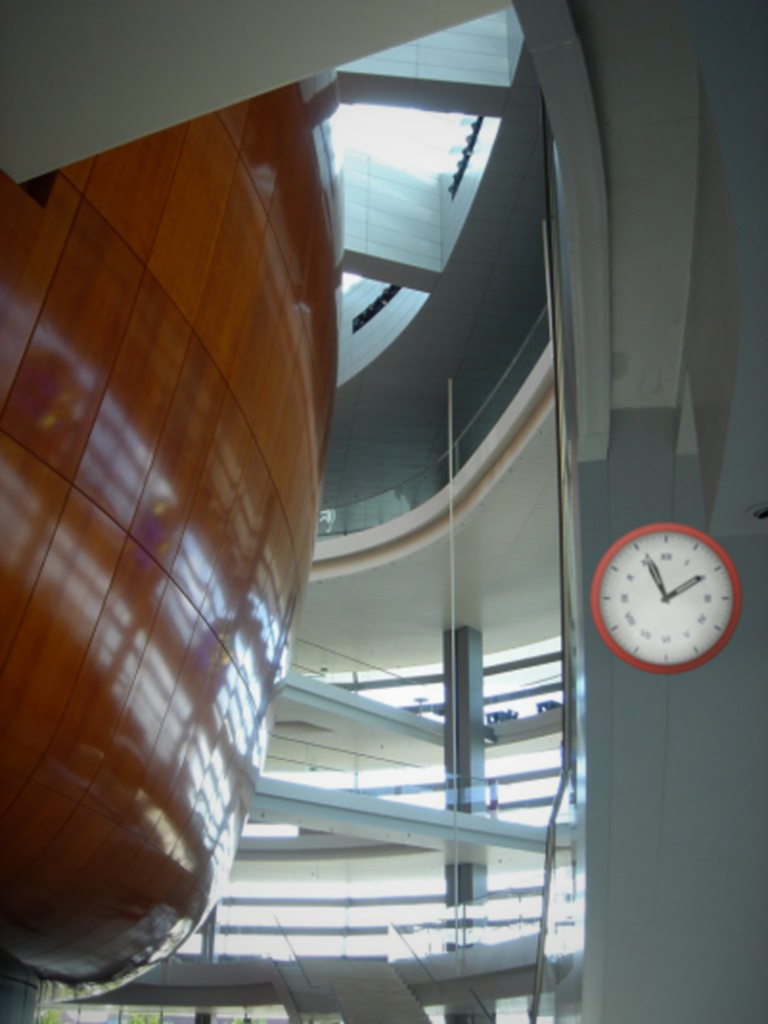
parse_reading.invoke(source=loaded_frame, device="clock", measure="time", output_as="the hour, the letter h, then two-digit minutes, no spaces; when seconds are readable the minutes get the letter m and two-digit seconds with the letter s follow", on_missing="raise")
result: 1h56
